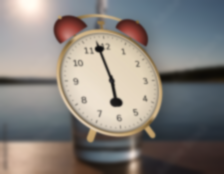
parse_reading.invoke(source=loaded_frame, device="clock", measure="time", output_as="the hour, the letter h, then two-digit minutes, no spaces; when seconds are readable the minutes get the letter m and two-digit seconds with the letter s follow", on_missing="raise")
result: 5h58
